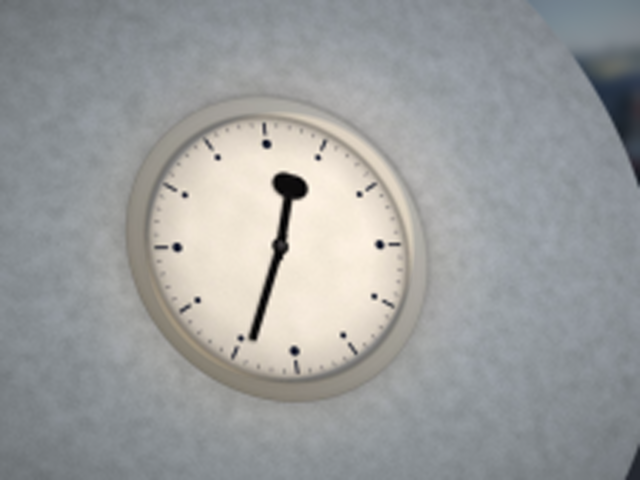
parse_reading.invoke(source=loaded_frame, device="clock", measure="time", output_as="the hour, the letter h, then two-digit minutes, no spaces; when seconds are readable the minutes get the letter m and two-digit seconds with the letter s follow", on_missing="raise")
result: 12h34
